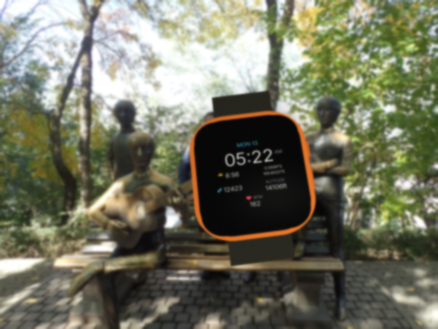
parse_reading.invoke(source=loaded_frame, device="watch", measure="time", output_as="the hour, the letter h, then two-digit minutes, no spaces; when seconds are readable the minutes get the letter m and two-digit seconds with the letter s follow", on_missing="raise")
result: 5h22
